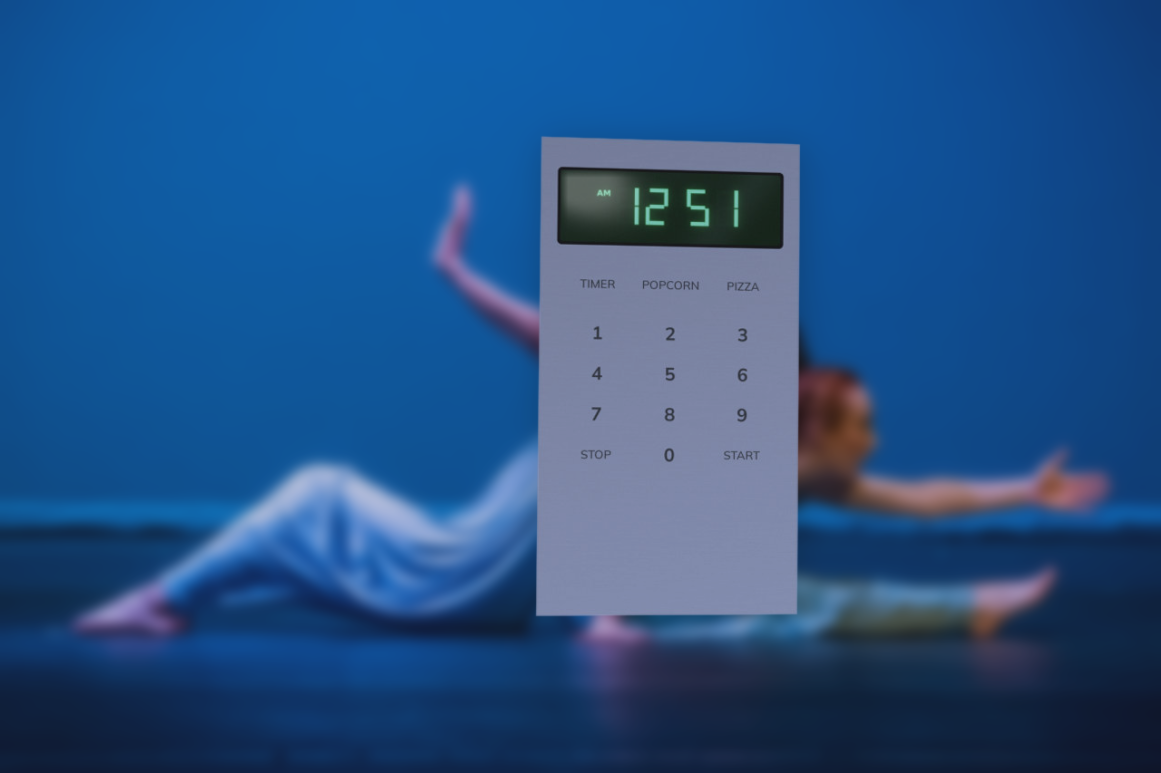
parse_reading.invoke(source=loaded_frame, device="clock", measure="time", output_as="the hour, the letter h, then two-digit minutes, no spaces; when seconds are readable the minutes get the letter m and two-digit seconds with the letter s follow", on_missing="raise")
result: 12h51
